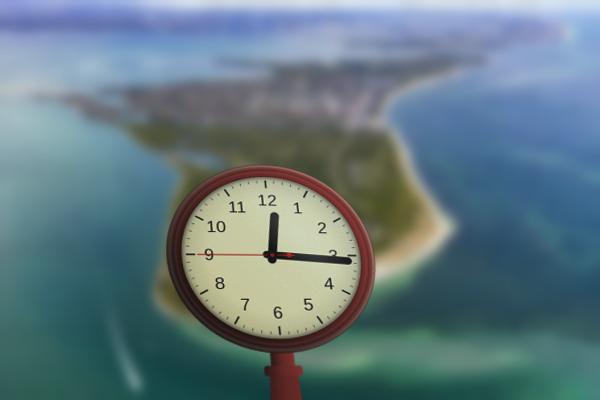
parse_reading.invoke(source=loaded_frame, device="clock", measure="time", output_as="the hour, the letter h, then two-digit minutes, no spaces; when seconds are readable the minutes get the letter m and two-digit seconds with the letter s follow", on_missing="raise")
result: 12h15m45s
